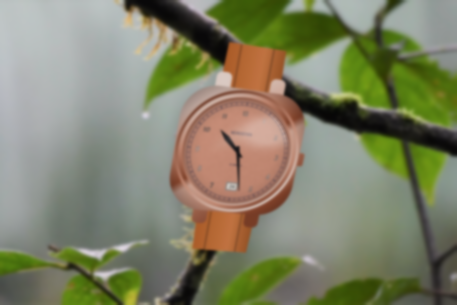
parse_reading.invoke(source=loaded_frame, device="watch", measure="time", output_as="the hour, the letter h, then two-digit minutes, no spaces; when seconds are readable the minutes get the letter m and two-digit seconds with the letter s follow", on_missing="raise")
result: 10h28
